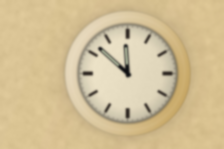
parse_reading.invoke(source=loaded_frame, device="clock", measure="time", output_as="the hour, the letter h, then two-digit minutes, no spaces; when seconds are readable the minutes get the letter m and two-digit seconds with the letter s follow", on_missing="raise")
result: 11h52
